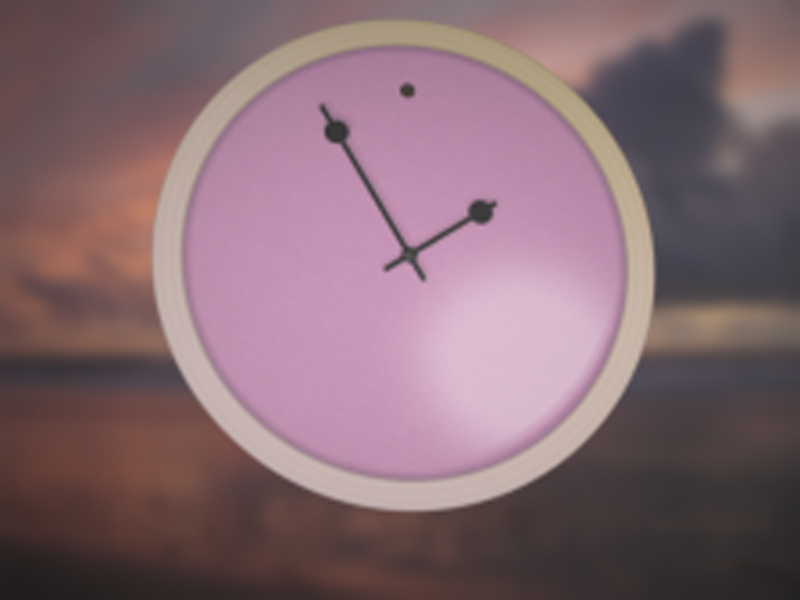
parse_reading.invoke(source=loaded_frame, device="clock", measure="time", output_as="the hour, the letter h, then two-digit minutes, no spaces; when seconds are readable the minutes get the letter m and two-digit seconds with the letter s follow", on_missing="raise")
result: 1h55
